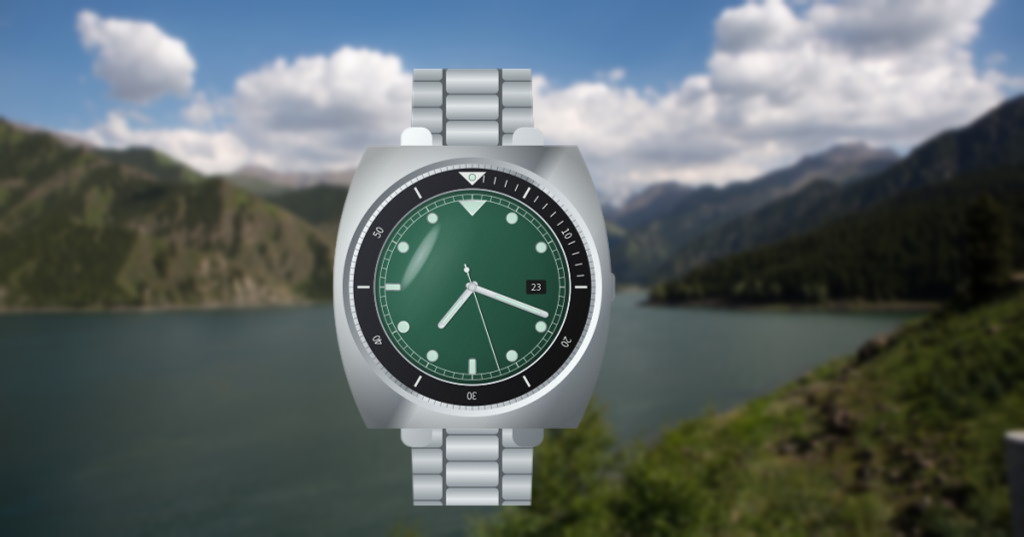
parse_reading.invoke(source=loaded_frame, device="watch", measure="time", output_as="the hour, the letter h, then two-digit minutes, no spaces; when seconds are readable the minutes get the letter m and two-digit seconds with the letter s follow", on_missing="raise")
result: 7h18m27s
